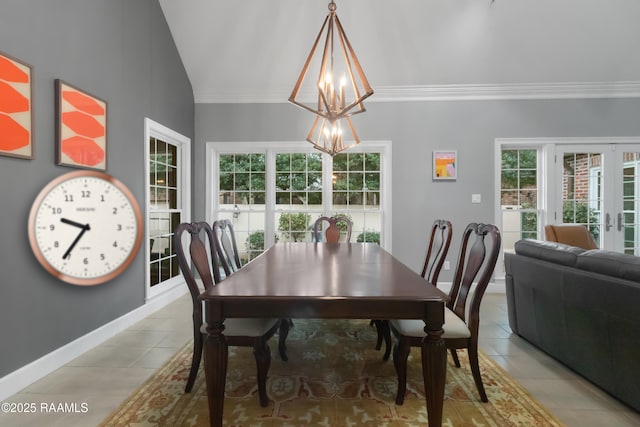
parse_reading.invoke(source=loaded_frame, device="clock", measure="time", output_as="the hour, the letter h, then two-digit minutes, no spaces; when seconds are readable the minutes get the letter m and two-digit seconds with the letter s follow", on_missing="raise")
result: 9h36
